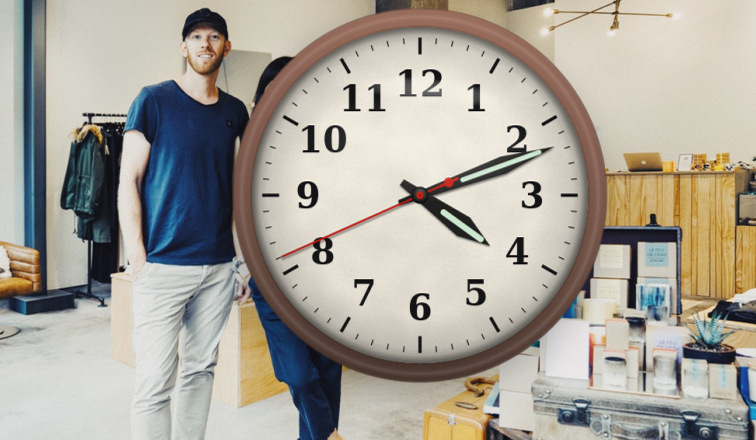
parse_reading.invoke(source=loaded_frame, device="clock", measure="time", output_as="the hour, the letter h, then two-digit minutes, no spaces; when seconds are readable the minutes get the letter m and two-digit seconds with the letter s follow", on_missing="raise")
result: 4h11m41s
